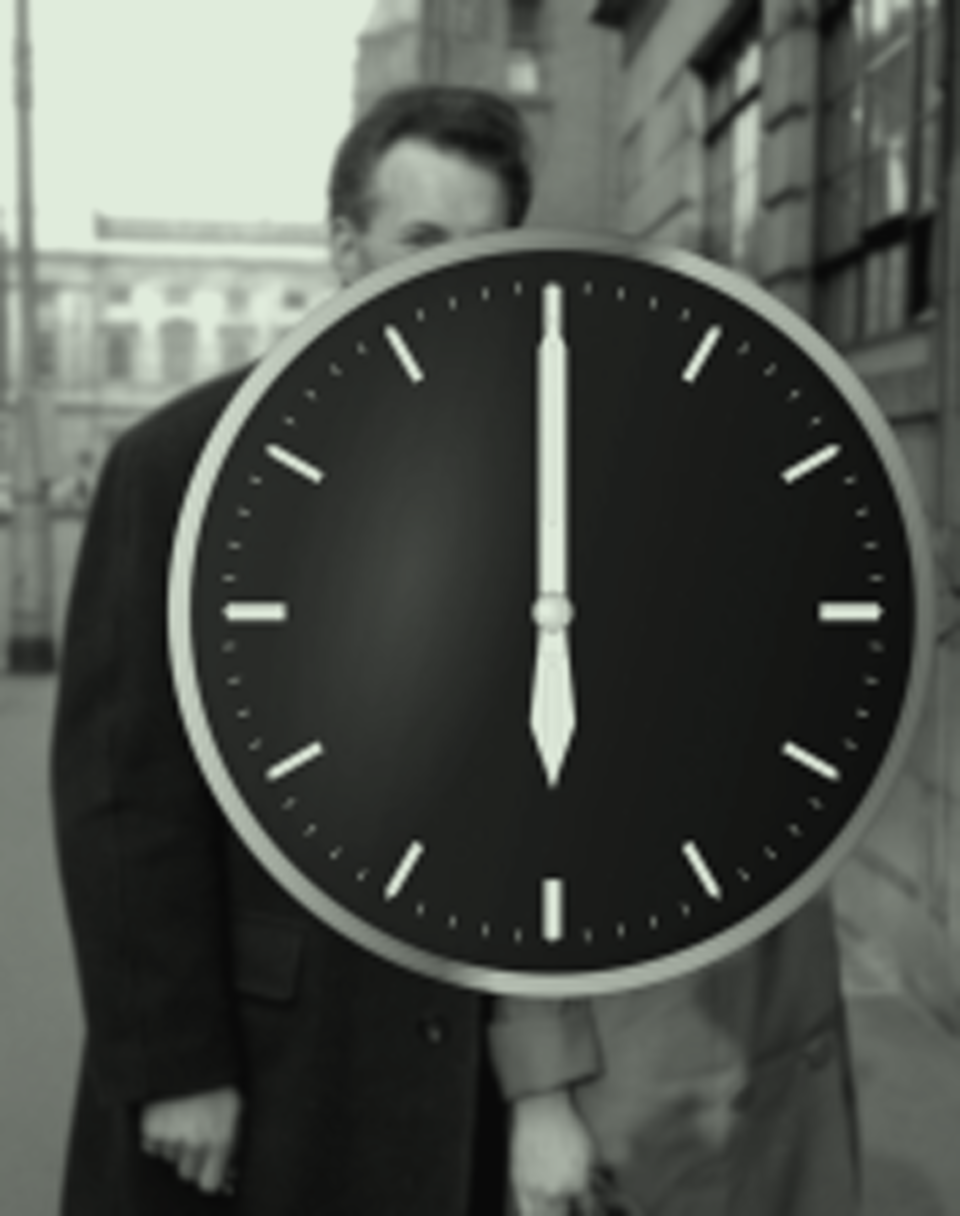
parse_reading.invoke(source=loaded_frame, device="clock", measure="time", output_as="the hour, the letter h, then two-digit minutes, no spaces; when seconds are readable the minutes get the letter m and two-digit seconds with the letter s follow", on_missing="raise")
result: 6h00
